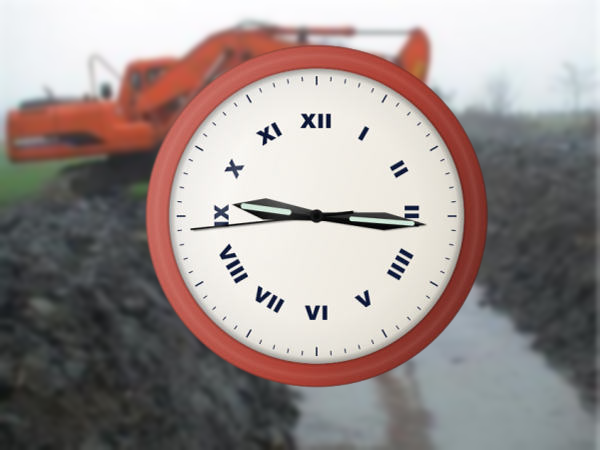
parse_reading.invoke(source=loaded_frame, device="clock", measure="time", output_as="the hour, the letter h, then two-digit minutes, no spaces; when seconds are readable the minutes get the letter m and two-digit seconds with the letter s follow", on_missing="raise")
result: 9h15m44s
